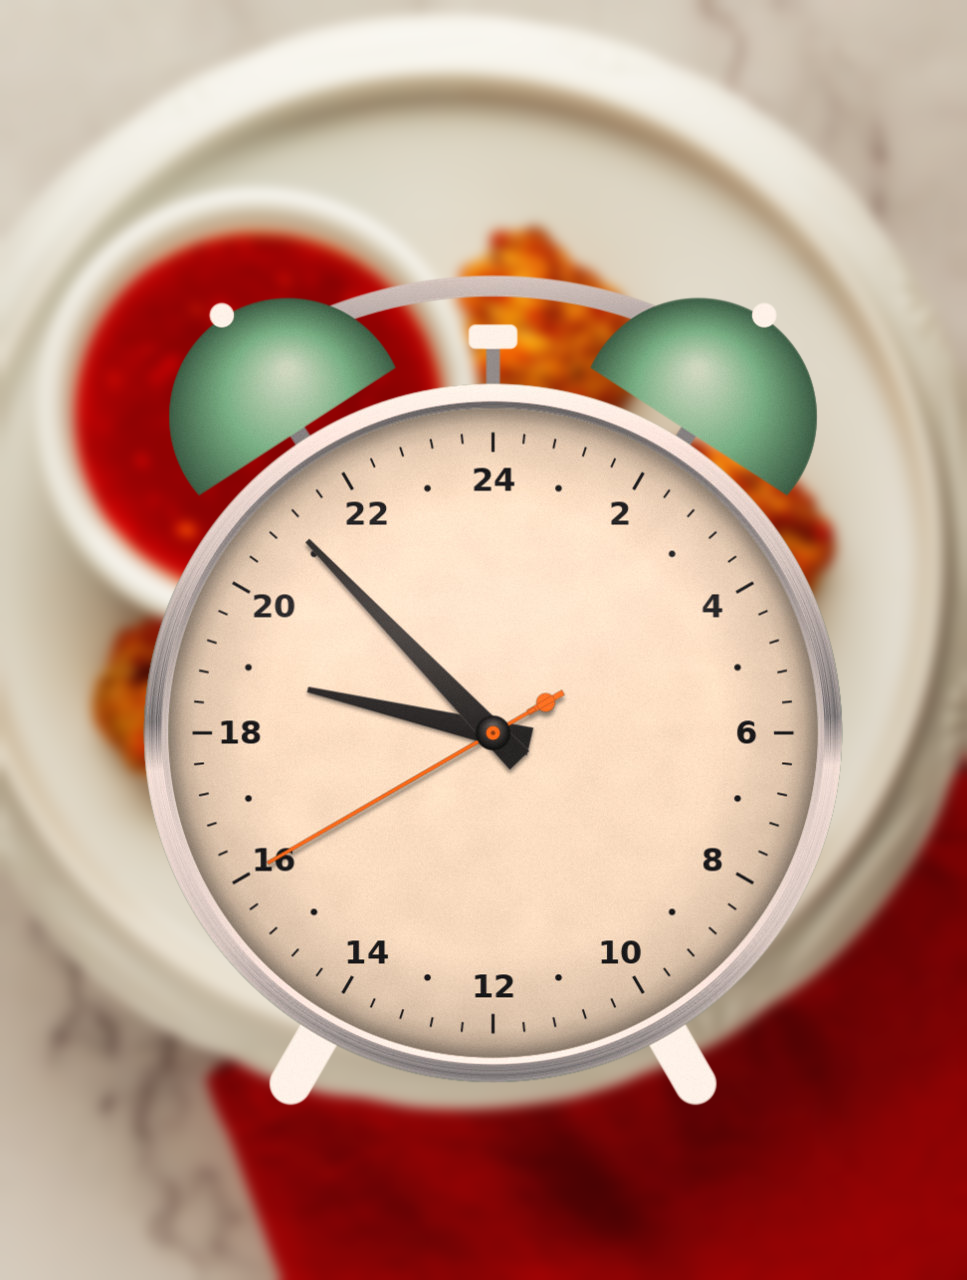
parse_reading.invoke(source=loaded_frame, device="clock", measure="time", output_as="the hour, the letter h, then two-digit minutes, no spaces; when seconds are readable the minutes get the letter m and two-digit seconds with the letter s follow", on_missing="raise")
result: 18h52m40s
